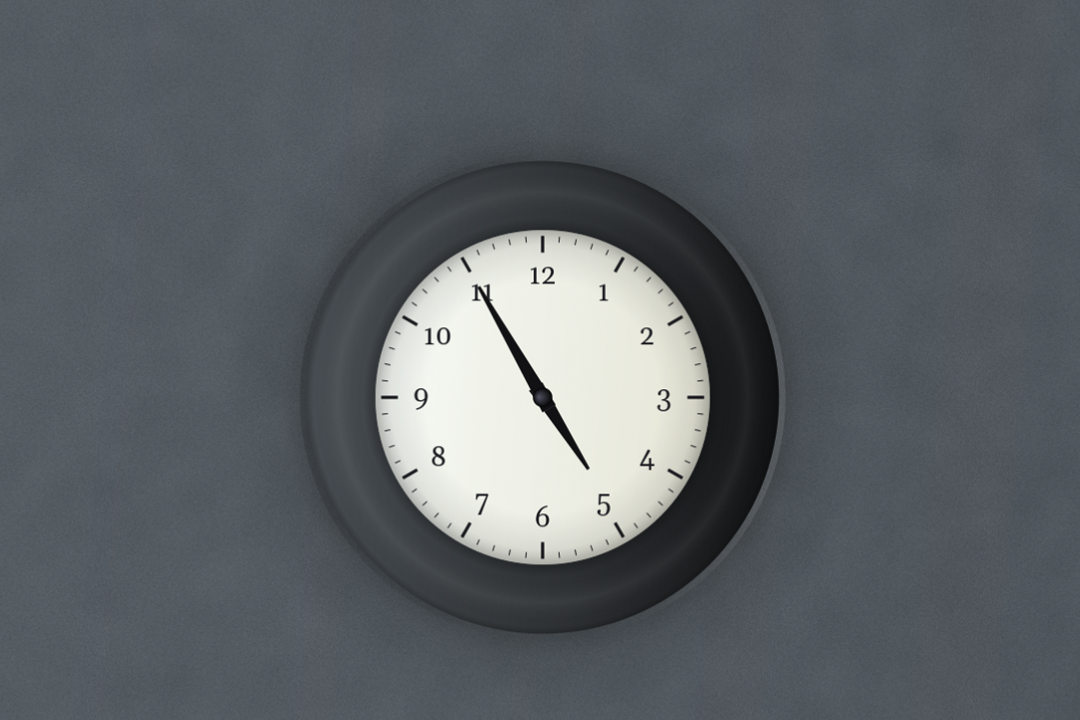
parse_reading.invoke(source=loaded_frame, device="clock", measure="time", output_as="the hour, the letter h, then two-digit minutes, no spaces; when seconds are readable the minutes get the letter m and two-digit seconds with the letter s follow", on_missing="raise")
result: 4h55
